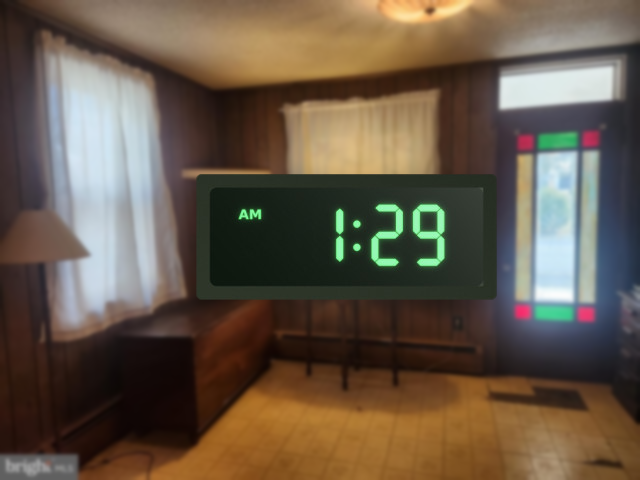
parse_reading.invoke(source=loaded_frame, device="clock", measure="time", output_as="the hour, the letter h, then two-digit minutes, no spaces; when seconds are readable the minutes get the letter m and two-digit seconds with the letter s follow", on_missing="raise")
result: 1h29
